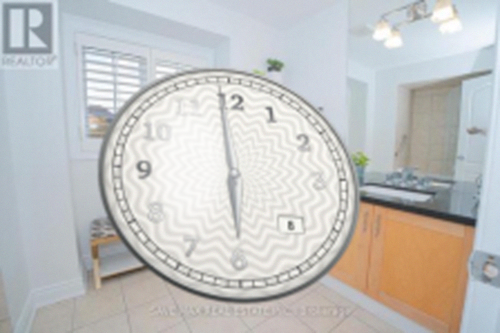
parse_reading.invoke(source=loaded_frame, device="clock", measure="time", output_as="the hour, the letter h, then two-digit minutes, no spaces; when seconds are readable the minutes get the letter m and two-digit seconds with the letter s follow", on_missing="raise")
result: 5h59
